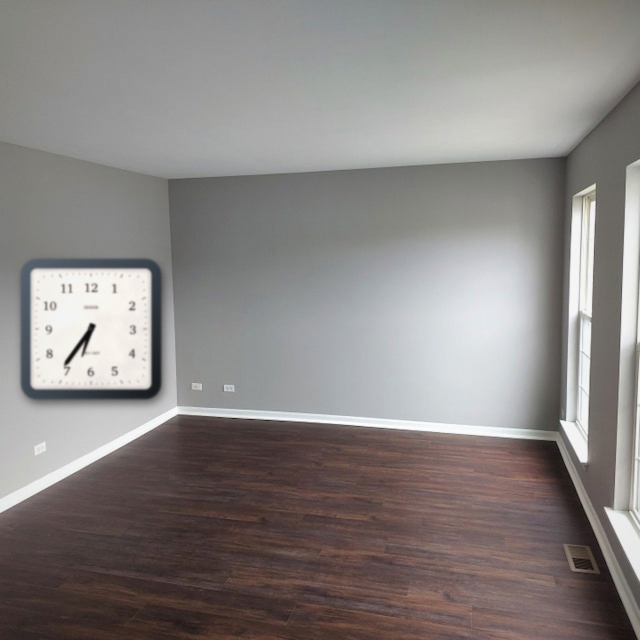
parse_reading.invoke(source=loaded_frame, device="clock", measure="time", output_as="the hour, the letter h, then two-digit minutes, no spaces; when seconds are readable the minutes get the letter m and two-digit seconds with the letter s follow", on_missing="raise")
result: 6h36
